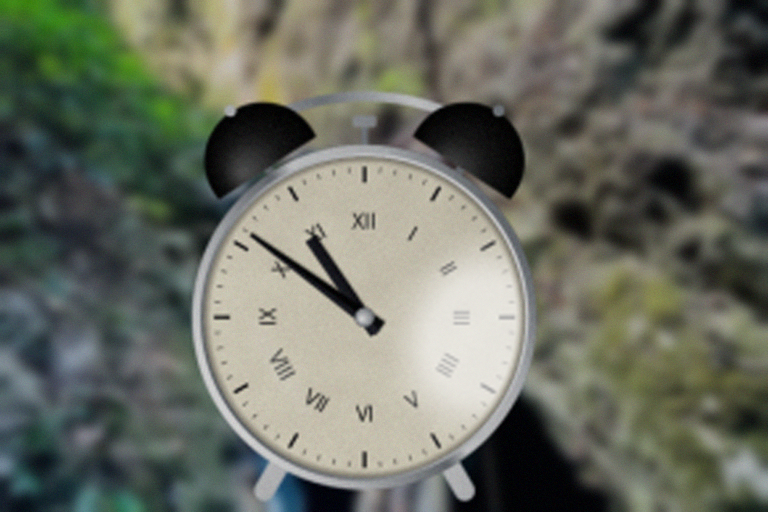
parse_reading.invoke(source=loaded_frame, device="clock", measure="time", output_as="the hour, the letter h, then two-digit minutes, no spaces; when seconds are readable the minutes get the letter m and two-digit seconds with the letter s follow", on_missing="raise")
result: 10h51
